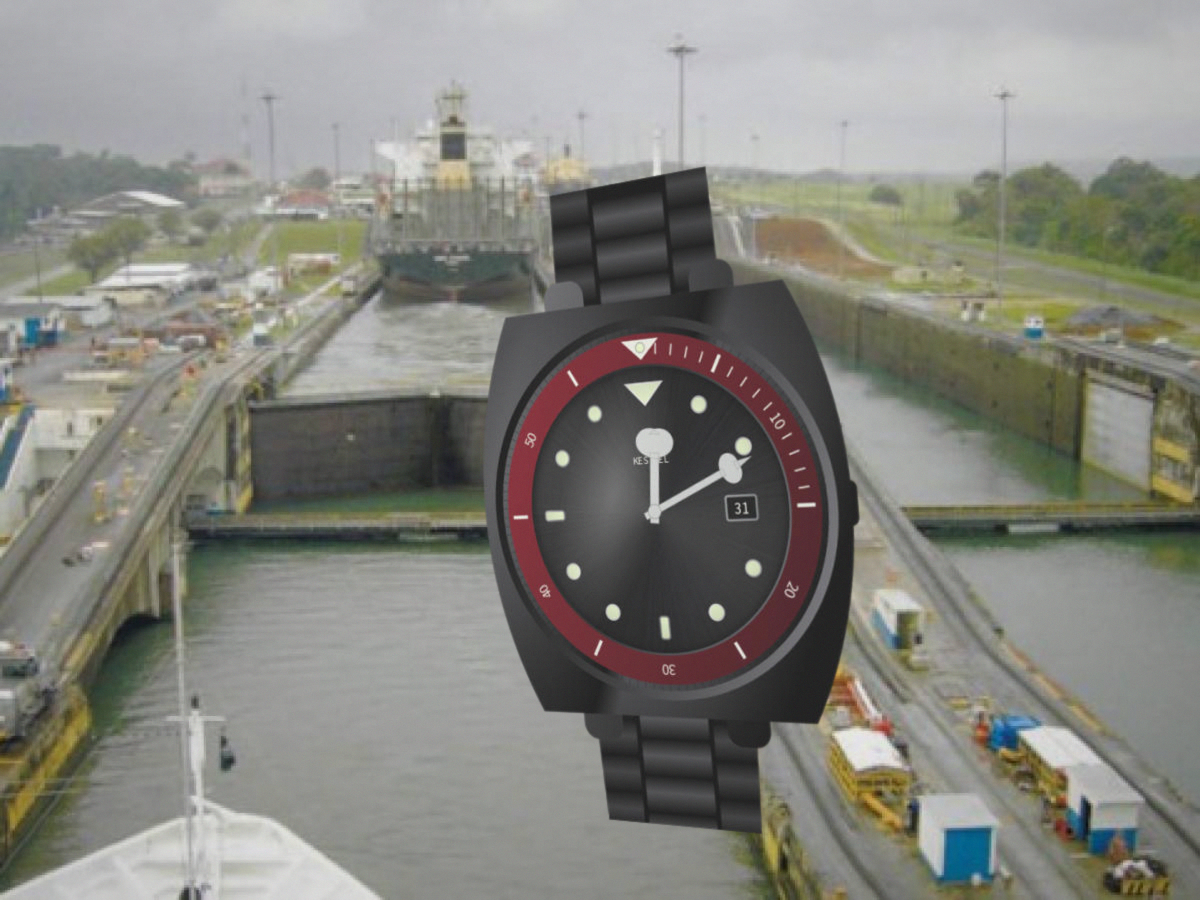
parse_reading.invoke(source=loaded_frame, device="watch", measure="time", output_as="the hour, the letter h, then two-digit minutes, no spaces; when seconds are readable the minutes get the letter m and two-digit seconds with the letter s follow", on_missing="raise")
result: 12h11
